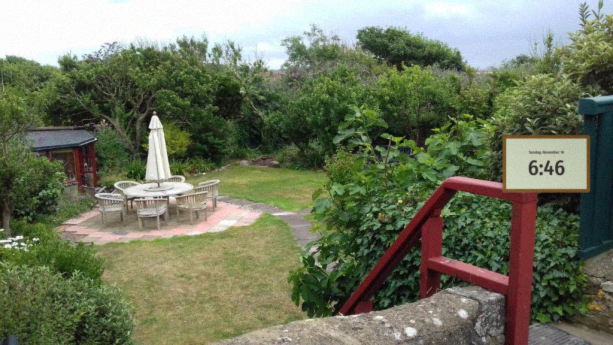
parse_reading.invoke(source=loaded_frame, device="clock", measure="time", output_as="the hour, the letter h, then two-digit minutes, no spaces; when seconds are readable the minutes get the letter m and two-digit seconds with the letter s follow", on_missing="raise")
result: 6h46
